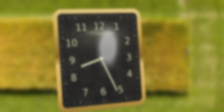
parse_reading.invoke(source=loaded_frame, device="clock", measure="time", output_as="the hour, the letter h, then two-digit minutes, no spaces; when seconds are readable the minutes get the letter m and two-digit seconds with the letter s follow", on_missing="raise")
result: 8h26
